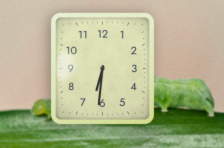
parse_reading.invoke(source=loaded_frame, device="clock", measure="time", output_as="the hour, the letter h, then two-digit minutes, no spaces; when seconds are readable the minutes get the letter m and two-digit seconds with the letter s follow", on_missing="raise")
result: 6h31
